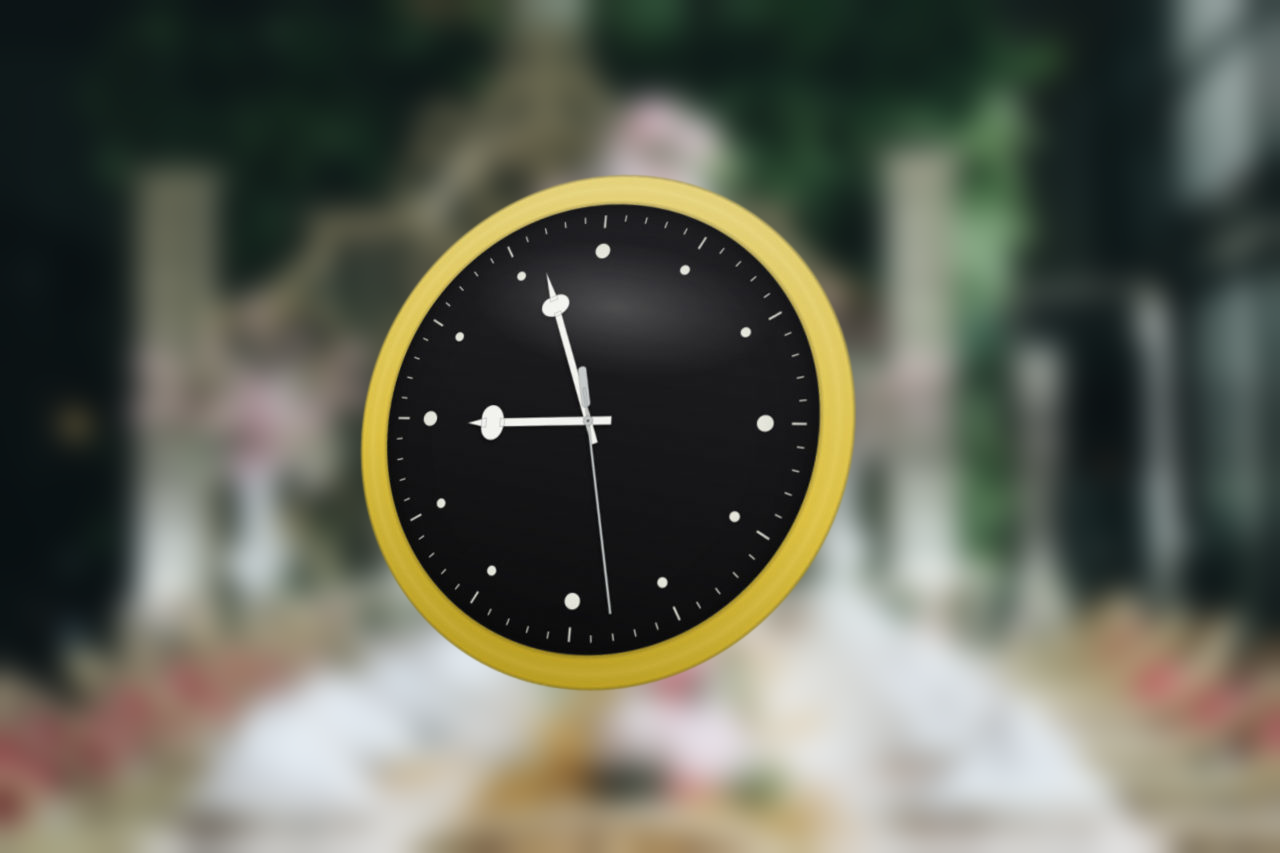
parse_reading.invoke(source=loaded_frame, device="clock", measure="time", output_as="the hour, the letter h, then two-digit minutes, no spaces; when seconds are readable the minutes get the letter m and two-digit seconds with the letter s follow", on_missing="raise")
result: 8h56m28s
